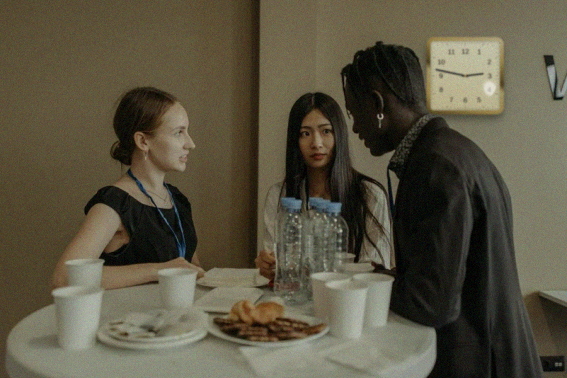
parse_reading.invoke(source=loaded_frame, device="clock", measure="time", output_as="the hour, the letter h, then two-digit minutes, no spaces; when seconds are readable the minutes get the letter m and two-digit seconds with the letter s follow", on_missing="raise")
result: 2h47
